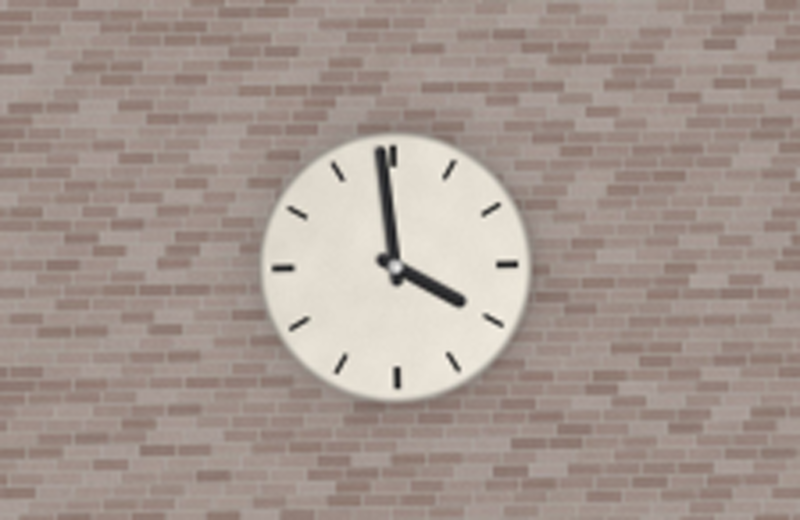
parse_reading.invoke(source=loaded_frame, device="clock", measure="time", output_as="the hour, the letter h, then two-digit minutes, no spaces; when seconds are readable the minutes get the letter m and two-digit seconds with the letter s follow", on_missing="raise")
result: 3h59
